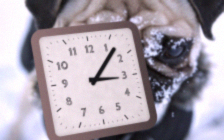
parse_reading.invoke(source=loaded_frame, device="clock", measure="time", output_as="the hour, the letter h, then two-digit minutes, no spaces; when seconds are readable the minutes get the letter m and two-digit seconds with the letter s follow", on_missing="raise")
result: 3h07
